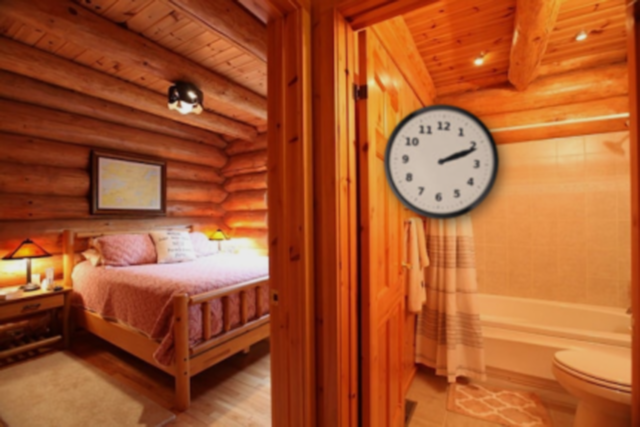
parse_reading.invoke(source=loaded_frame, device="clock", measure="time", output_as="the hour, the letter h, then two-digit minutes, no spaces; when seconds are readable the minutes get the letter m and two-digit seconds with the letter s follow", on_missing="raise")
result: 2h11
